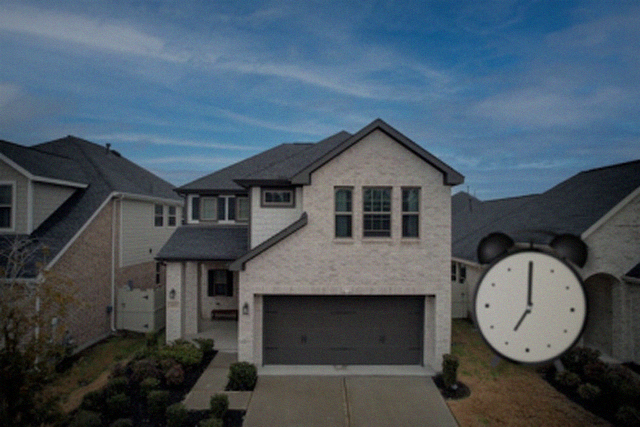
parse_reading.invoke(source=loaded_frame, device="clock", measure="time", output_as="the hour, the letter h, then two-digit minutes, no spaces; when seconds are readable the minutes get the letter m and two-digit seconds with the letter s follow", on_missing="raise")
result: 7h00
